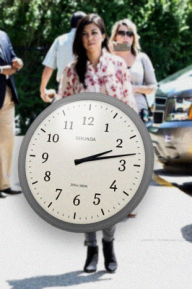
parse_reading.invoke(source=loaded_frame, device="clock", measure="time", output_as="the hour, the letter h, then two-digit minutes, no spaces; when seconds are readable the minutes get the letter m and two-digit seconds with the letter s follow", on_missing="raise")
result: 2h13
